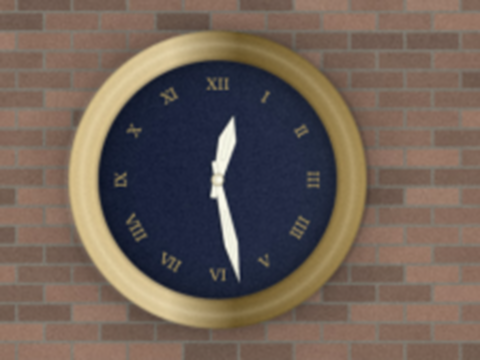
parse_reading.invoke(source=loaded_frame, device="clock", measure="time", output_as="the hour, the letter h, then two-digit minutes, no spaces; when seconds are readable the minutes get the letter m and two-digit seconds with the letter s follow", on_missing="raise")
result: 12h28
